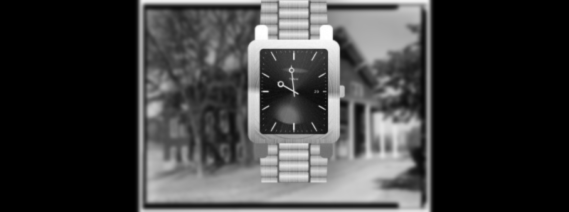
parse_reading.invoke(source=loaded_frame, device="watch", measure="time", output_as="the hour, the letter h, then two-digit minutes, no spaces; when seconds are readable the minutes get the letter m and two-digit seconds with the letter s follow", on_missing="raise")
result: 9h59
